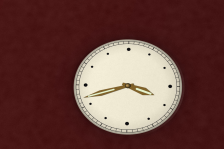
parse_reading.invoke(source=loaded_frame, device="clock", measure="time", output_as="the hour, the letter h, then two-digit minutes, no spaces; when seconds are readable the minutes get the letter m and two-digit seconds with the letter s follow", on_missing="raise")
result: 3h42
